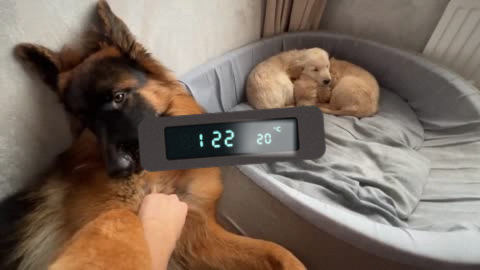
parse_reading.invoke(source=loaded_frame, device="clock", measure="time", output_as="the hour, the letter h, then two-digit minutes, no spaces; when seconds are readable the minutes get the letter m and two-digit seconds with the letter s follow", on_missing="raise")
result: 1h22
